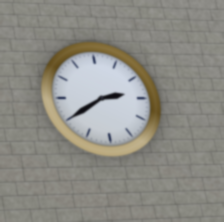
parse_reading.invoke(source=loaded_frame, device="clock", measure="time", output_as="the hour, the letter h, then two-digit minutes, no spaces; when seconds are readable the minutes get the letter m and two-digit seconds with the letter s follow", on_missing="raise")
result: 2h40
